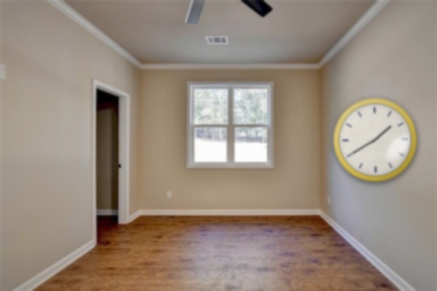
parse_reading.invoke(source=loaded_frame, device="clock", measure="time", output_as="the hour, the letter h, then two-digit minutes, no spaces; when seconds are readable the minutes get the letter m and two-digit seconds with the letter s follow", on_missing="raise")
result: 1h40
